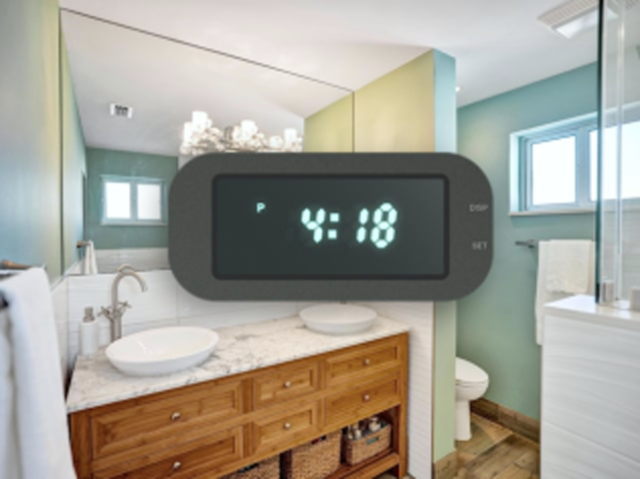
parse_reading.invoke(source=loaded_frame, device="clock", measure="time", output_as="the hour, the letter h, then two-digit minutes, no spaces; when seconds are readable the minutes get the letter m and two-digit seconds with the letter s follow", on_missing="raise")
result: 4h18
